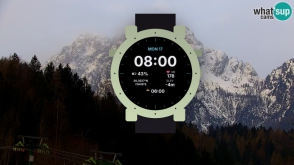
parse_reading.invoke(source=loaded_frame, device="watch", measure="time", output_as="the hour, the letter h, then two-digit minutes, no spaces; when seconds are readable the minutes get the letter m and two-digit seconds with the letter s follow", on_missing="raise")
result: 8h00
